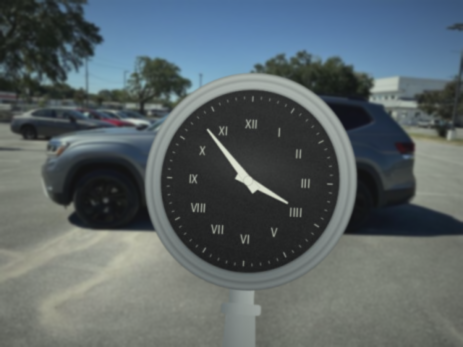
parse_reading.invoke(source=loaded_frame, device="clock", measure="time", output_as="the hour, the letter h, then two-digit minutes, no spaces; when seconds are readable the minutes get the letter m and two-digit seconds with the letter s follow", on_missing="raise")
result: 3h53
